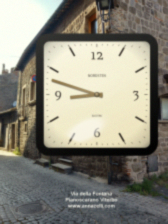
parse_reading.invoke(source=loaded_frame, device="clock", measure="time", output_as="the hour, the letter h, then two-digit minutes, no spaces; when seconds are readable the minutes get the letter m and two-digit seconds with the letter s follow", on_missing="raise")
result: 8h48
